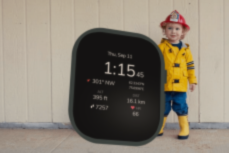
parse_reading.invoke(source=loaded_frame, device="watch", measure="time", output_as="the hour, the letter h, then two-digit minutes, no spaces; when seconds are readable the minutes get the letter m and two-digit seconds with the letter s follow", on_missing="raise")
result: 1h15
